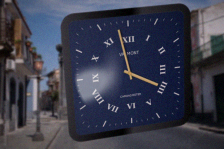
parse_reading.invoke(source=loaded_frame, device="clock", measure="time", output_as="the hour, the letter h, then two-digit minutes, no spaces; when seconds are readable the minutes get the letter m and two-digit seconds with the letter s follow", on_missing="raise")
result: 3h58
